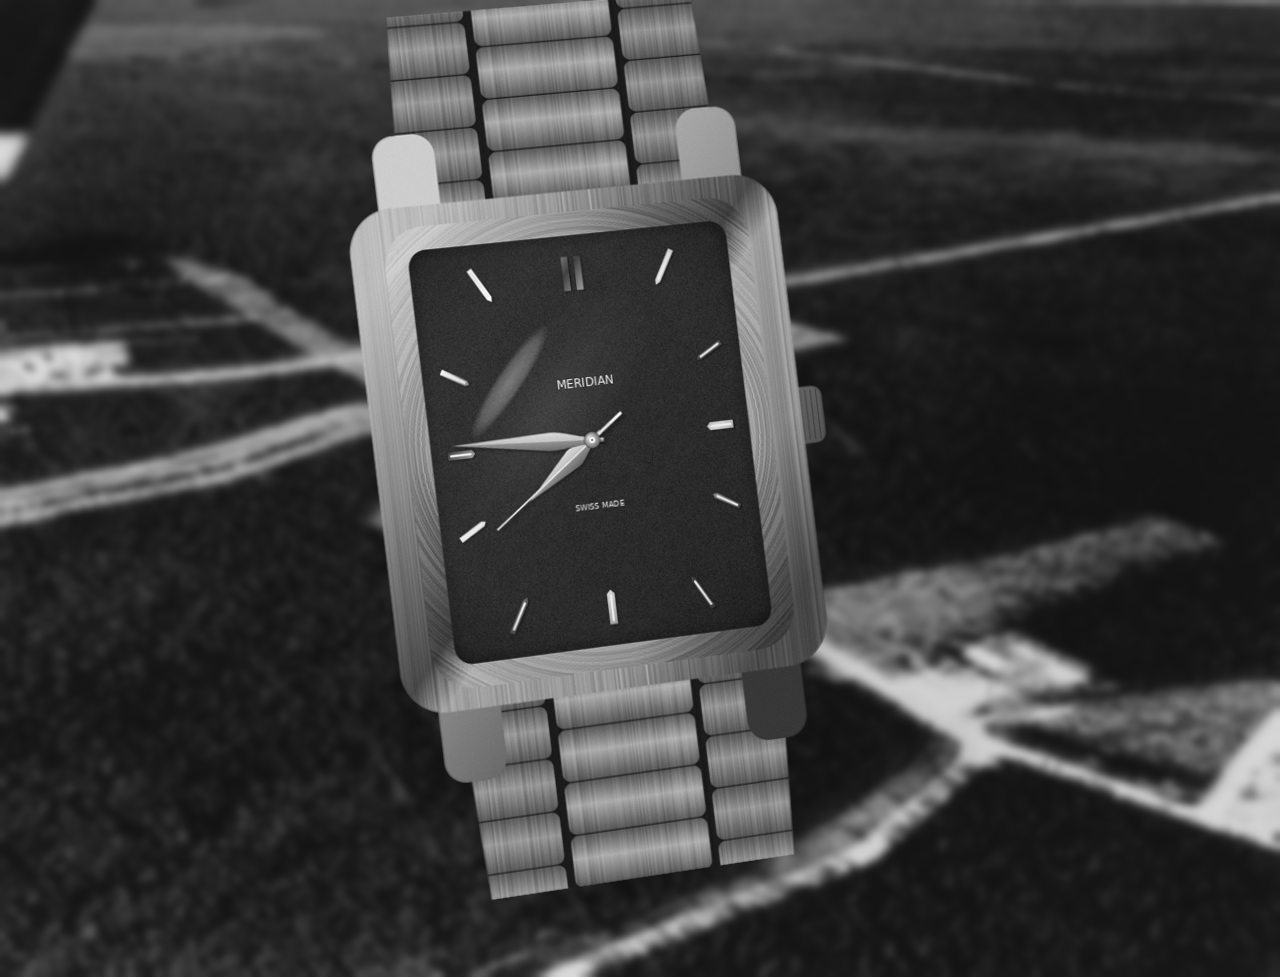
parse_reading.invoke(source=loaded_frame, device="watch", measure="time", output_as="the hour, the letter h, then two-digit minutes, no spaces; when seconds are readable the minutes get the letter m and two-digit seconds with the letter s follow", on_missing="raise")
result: 7h45m39s
